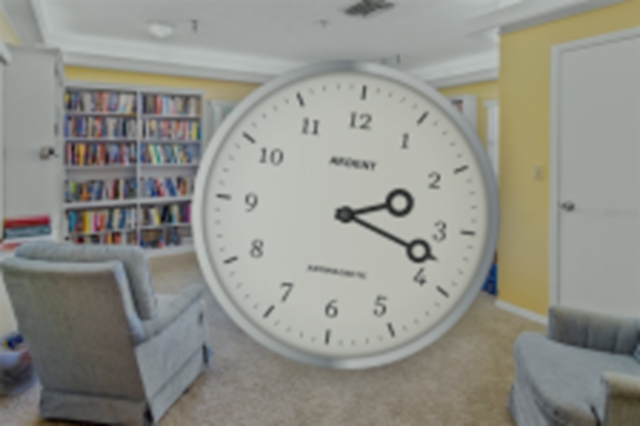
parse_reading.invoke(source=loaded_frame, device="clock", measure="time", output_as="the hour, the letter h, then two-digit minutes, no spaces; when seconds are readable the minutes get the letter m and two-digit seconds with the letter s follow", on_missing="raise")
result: 2h18
